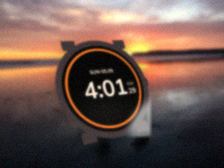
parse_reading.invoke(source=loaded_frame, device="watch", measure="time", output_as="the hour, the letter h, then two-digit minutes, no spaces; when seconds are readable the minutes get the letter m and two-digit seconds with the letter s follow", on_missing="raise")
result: 4h01
